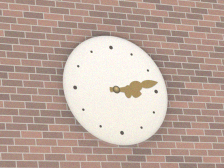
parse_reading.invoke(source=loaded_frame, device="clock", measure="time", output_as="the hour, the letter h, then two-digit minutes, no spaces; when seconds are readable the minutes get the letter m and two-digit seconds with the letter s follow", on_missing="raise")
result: 3h13
